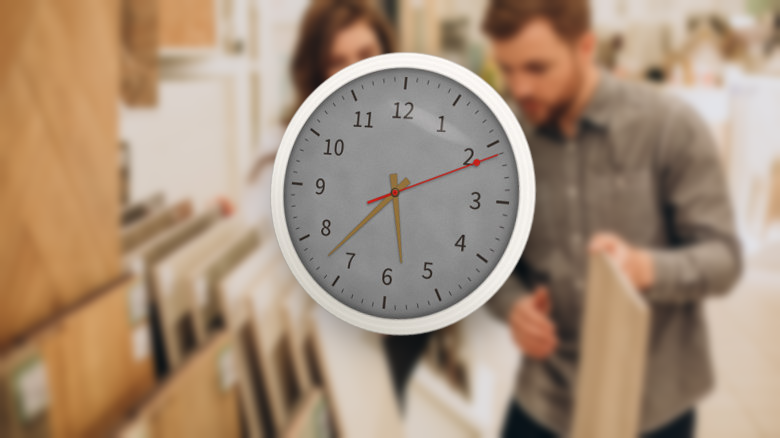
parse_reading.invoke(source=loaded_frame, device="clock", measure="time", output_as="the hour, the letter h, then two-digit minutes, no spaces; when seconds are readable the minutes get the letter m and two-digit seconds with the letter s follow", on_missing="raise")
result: 5h37m11s
